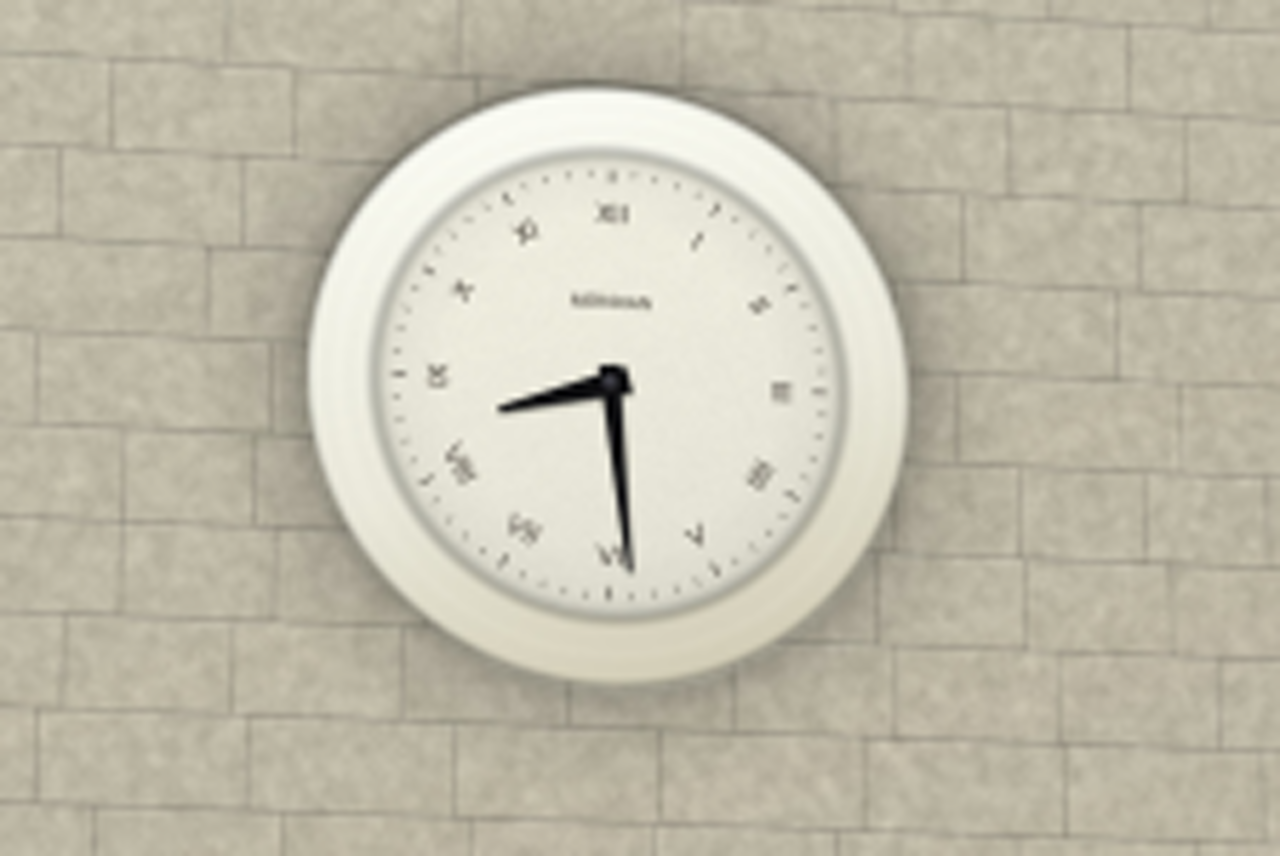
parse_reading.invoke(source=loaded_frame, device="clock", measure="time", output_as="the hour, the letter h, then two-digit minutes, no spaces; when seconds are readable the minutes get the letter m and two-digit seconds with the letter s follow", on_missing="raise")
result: 8h29
